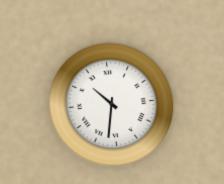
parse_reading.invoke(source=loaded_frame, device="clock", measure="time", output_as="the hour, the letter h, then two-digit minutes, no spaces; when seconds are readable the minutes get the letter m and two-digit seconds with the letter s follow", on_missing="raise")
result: 10h32
